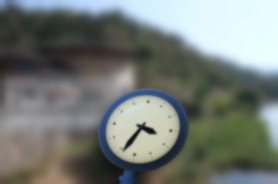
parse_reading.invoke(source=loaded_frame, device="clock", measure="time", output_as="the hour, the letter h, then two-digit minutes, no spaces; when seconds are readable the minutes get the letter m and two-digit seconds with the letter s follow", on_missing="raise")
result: 3h34
